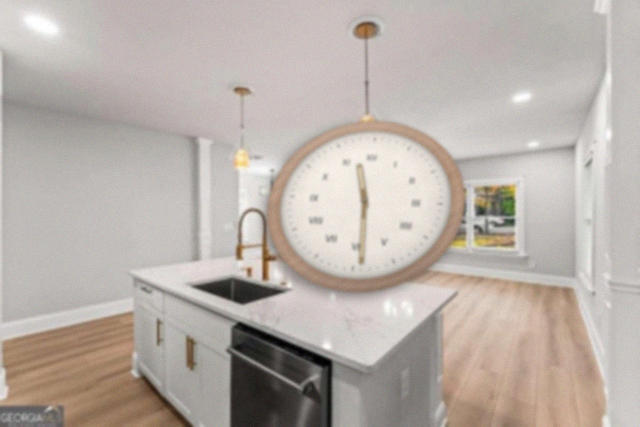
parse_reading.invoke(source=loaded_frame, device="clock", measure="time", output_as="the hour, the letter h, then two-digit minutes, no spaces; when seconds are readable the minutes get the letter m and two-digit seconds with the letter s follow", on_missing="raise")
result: 11h29
